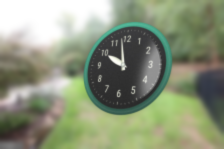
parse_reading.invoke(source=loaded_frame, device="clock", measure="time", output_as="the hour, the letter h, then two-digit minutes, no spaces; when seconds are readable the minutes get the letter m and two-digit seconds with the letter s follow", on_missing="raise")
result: 9h58
